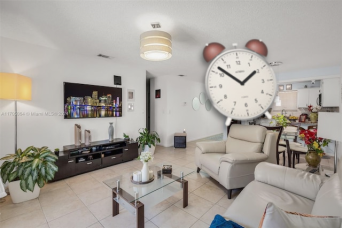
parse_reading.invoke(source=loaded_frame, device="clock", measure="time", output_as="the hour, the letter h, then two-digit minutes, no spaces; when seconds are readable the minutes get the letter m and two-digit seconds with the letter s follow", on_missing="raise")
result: 1h52
